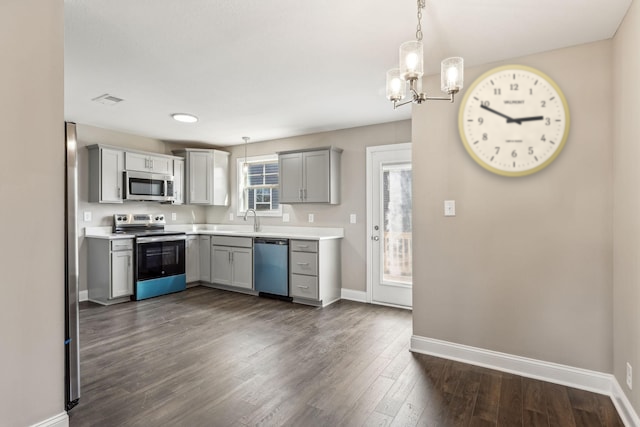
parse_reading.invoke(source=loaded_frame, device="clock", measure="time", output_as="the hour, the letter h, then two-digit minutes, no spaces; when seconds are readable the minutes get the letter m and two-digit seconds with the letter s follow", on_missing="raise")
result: 2h49
